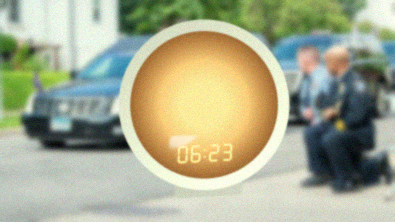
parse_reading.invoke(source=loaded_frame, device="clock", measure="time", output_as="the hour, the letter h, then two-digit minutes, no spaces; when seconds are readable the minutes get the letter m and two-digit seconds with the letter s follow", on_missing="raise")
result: 6h23
